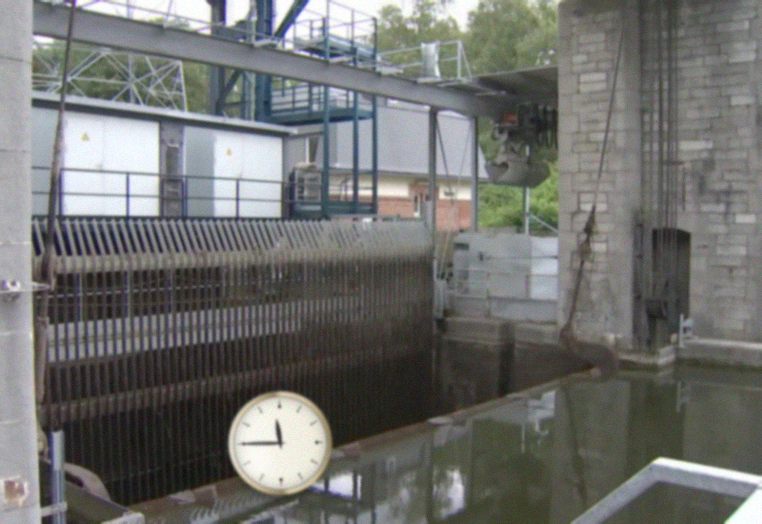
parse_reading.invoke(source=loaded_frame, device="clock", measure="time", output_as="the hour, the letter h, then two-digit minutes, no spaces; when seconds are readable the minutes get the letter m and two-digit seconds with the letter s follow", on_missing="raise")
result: 11h45
